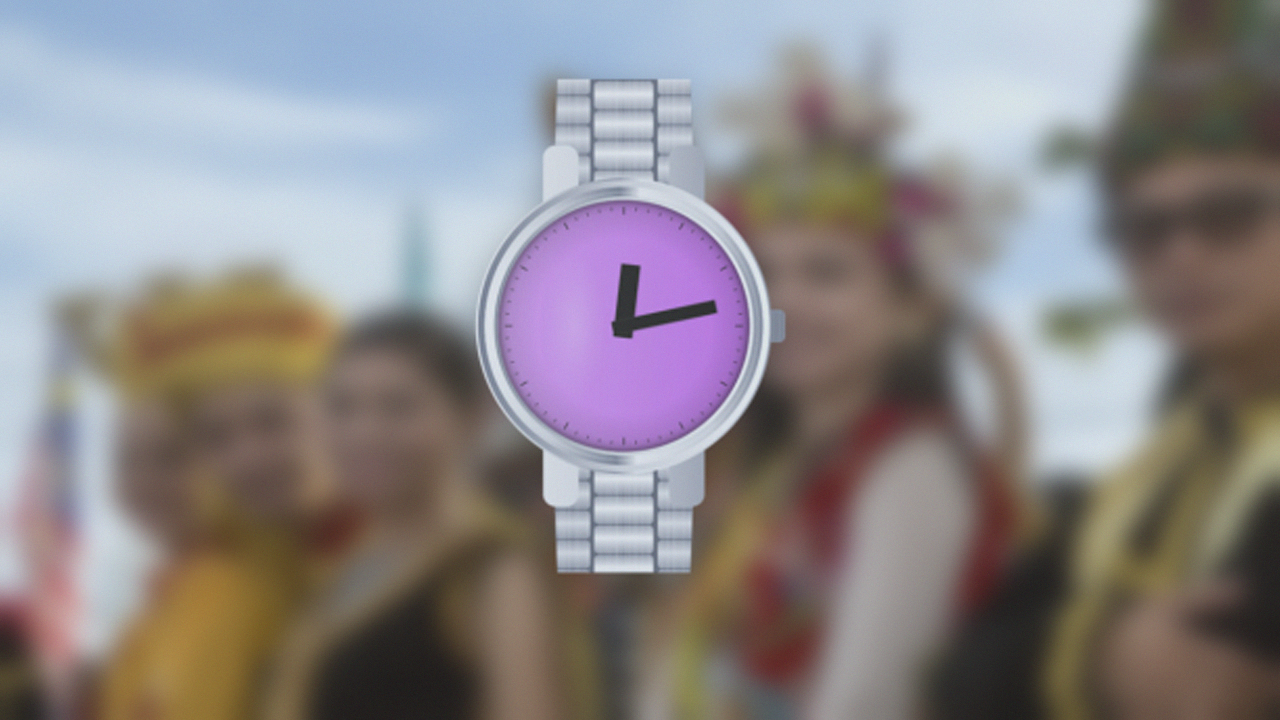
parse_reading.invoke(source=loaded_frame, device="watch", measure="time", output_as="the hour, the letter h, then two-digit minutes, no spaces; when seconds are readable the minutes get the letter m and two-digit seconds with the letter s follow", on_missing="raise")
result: 12h13
